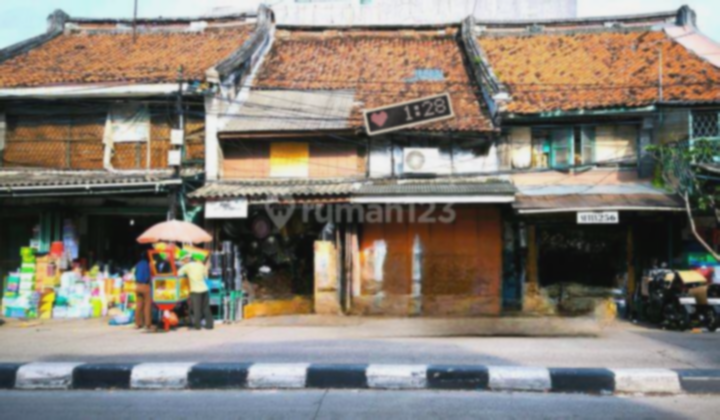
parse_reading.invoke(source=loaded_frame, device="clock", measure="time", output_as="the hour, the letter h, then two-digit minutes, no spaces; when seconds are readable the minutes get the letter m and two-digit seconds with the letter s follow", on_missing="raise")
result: 1h28
